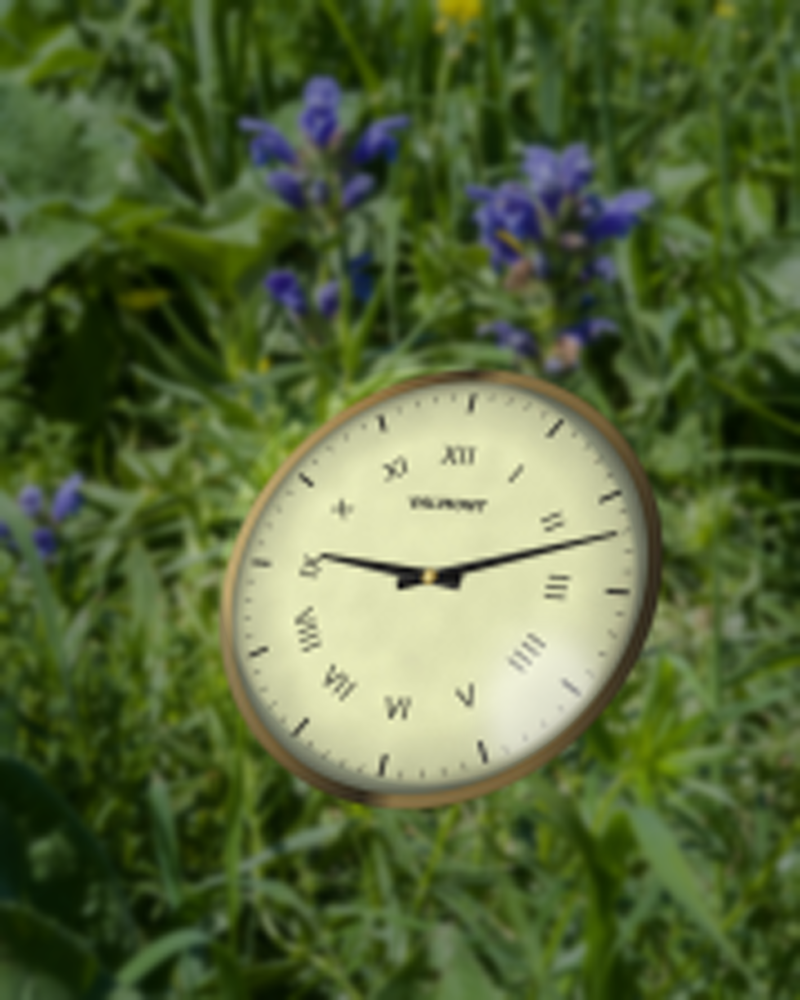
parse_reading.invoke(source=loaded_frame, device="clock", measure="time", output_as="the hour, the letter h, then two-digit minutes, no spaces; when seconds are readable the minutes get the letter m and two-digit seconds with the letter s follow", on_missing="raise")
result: 9h12
